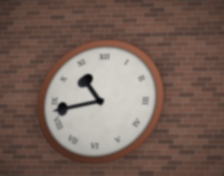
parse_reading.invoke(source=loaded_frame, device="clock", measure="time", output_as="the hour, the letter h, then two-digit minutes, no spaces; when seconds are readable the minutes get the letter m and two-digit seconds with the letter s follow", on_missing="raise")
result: 10h43
